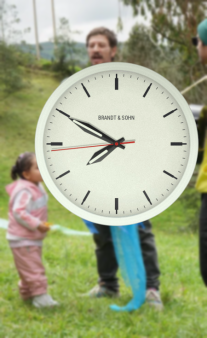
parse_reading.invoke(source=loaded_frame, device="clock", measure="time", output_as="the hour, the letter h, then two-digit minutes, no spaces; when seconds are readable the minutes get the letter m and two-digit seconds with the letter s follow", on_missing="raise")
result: 7h49m44s
